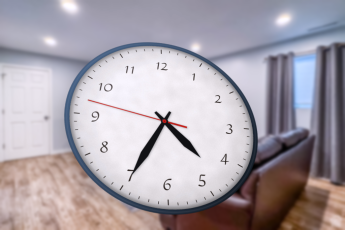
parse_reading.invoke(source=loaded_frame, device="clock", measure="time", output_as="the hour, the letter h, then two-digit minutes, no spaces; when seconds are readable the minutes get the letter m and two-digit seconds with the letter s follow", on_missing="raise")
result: 4h34m47s
